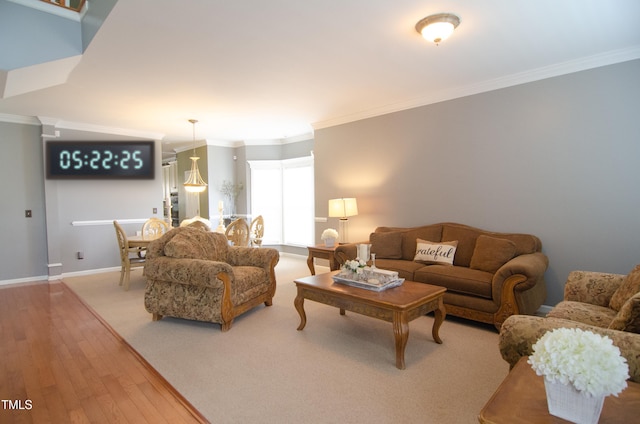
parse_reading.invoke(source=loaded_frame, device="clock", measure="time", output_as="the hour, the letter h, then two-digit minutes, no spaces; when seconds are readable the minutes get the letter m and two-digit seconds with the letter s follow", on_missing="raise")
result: 5h22m25s
